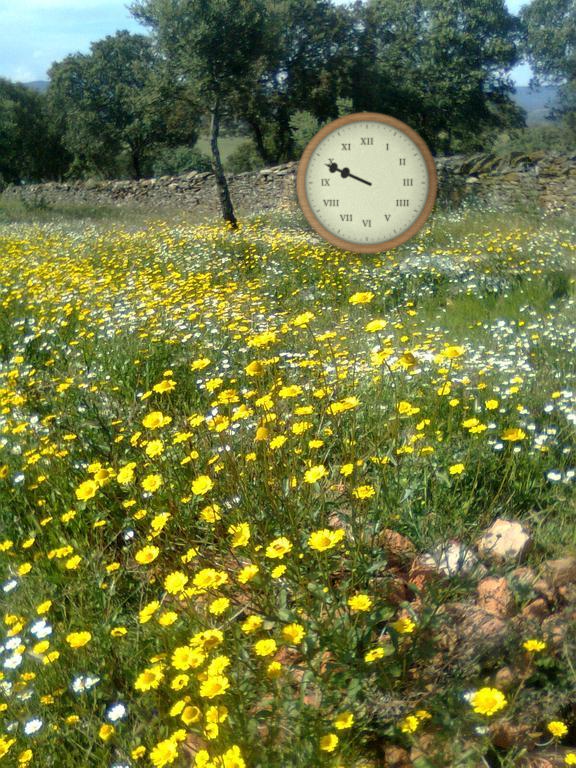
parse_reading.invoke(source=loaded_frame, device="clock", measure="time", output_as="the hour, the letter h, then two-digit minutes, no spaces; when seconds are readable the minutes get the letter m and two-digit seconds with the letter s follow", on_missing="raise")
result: 9h49
